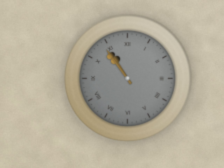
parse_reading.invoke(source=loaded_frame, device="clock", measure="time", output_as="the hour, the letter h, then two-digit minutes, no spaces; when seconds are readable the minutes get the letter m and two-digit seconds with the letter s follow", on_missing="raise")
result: 10h54
